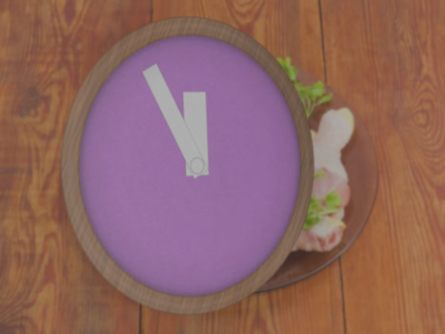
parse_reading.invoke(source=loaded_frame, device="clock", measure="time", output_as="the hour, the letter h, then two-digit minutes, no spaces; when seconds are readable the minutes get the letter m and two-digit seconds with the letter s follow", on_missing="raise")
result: 11h55
